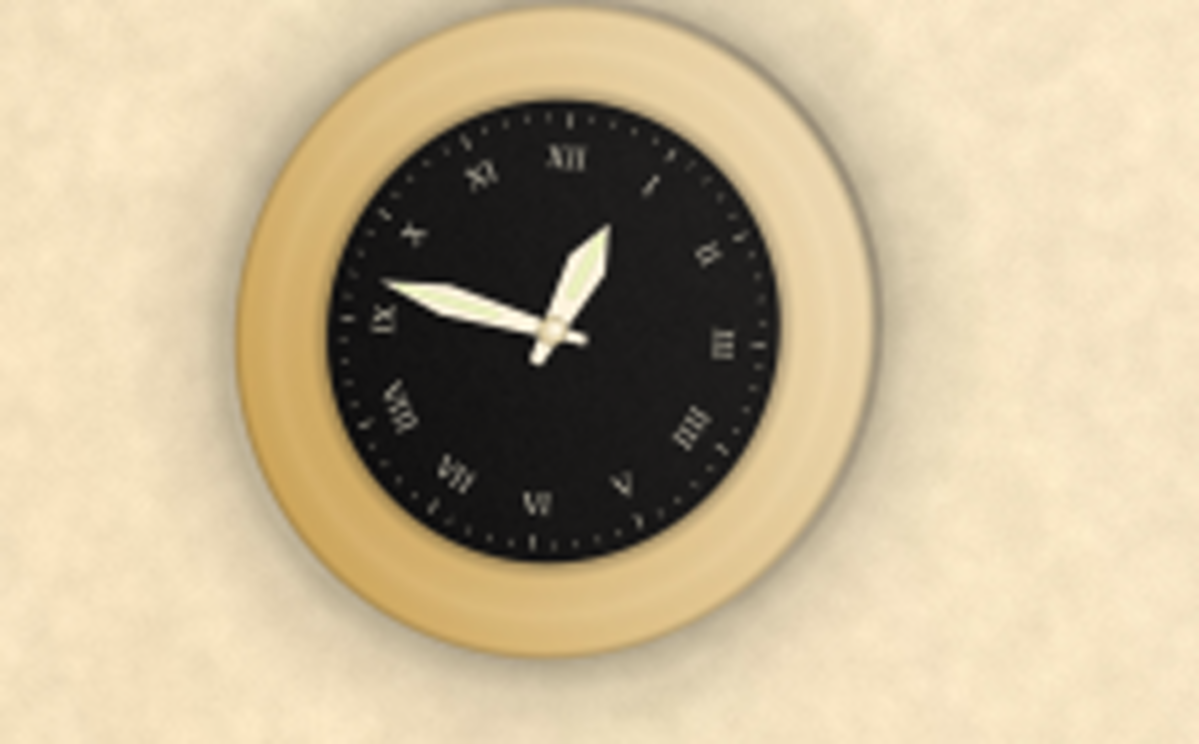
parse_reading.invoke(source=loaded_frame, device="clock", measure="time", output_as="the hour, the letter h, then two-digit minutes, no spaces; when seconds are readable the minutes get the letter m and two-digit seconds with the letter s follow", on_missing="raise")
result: 12h47
